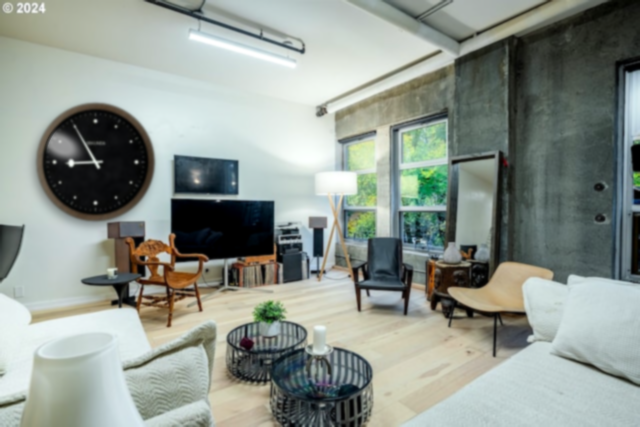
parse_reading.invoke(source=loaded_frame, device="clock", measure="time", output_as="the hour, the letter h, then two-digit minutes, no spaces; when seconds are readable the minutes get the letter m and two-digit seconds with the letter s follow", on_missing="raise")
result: 8h55
